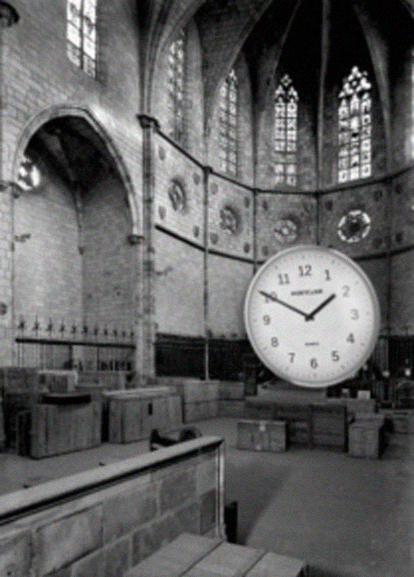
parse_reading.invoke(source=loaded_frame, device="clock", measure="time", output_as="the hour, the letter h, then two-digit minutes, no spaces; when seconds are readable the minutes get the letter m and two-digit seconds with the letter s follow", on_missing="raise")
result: 1h50
